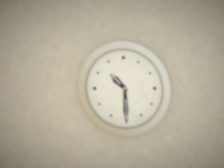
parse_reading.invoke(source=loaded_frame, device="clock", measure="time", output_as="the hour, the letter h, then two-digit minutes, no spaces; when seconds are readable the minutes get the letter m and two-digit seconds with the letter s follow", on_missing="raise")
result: 10h30
